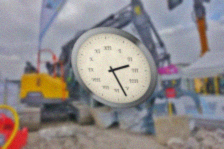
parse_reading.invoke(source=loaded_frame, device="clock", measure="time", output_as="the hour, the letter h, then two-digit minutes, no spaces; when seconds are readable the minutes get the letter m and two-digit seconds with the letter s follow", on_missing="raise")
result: 2h27
